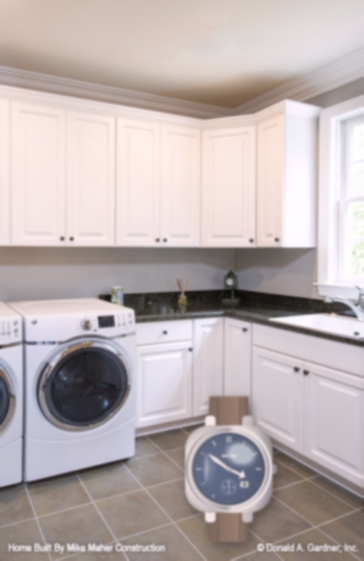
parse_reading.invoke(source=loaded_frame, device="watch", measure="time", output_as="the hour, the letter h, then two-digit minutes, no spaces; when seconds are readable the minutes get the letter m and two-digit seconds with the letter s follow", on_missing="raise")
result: 3h51
